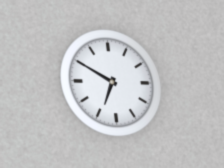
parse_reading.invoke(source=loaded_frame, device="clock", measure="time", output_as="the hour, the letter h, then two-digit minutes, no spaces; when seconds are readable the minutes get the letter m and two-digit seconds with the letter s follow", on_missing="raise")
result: 6h50
